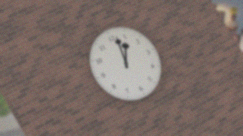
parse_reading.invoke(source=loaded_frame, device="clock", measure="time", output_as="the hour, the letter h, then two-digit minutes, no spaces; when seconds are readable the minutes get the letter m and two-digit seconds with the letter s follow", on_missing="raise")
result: 1h02
